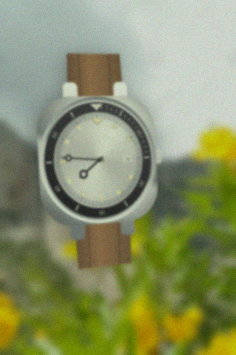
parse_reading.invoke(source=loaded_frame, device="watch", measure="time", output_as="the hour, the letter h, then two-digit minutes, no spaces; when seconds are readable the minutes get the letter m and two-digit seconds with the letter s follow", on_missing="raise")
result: 7h46
